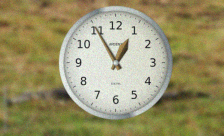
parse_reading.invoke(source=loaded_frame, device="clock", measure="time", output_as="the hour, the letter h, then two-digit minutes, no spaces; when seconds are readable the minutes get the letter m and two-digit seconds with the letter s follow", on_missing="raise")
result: 12h55
